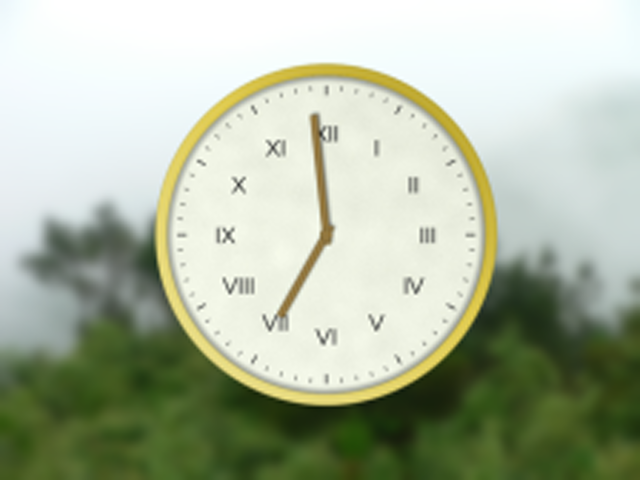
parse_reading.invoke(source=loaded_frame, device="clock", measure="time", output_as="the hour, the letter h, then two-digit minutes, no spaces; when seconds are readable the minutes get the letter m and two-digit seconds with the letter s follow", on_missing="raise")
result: 6h59
